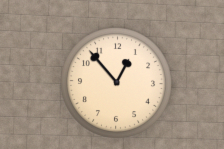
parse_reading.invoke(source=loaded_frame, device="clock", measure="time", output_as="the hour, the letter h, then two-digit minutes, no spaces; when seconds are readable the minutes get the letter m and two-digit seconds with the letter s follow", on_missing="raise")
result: 12h53
